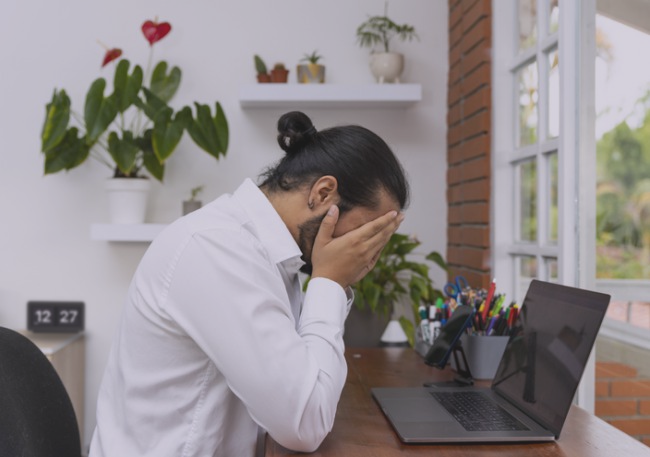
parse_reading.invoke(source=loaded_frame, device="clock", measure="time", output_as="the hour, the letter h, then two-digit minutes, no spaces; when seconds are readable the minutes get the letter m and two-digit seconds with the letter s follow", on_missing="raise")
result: 12h27
